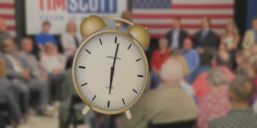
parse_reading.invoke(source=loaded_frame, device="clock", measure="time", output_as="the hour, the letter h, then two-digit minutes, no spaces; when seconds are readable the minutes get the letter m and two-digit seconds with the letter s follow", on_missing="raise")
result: 6h01
